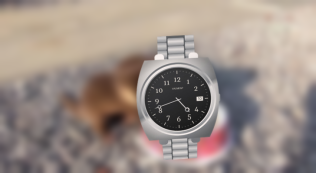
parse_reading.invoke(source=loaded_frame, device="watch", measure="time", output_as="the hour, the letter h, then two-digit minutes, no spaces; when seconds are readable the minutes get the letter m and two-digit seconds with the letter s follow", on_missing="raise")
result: 4h42
